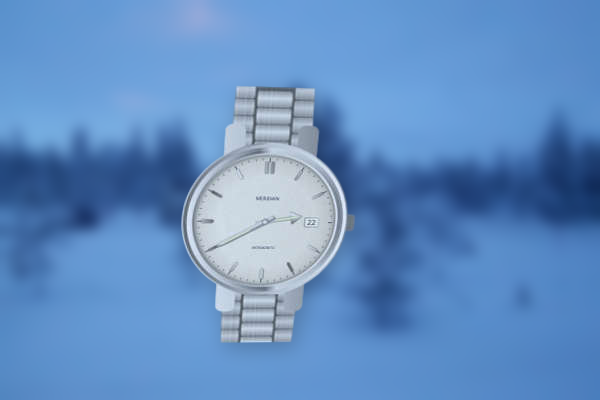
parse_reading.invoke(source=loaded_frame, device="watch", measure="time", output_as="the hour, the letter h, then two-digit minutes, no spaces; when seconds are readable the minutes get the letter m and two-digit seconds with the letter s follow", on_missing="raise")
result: 2h40
